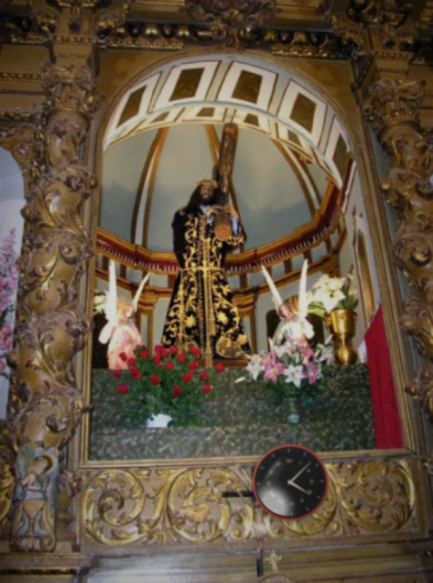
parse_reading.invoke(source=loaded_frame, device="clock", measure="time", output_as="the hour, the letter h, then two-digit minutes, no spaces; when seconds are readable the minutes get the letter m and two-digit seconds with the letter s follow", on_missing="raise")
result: 4h08
